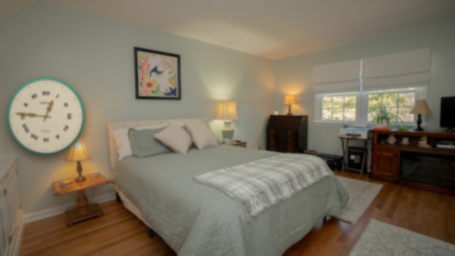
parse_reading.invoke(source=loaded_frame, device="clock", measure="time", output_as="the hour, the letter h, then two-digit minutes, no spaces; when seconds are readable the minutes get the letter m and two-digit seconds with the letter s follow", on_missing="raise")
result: 12h46
